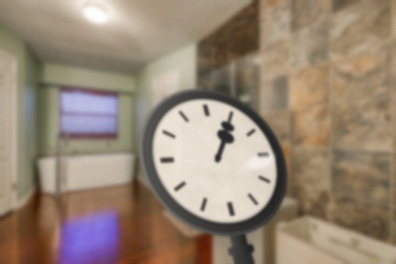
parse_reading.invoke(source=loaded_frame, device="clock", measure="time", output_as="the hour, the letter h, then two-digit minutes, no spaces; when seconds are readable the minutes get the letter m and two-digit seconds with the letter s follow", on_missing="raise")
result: 1h05
